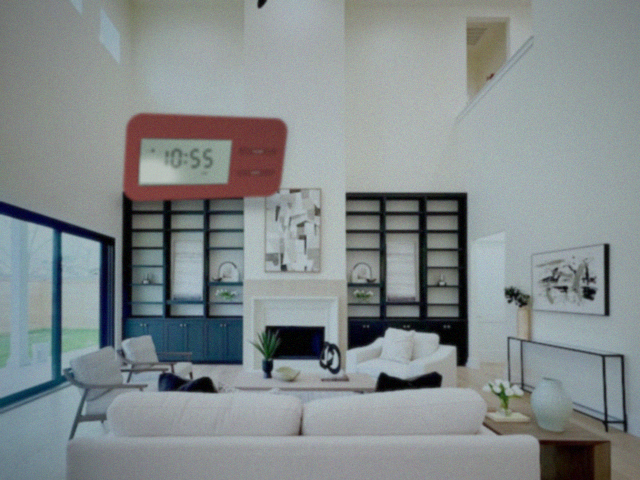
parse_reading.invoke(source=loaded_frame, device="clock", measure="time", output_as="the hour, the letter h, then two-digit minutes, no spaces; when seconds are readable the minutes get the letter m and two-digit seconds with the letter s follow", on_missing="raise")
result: 10h55
